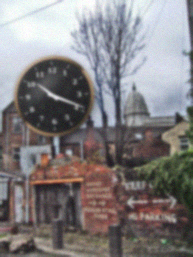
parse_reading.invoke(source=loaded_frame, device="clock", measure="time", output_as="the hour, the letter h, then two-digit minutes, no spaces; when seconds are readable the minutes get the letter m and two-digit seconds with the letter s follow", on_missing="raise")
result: 10h19
